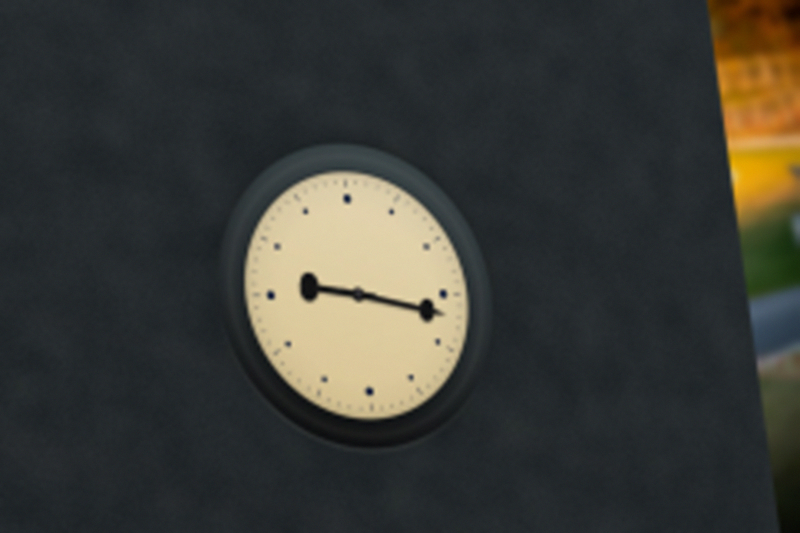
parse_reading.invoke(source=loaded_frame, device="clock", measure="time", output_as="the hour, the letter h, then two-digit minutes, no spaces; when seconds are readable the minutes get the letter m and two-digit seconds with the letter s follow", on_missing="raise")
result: 9h17
